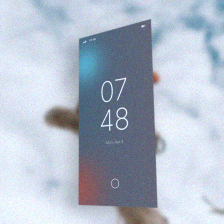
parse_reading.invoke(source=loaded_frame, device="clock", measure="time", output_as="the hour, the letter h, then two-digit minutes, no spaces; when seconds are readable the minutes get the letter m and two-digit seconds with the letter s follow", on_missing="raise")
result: 7h48
